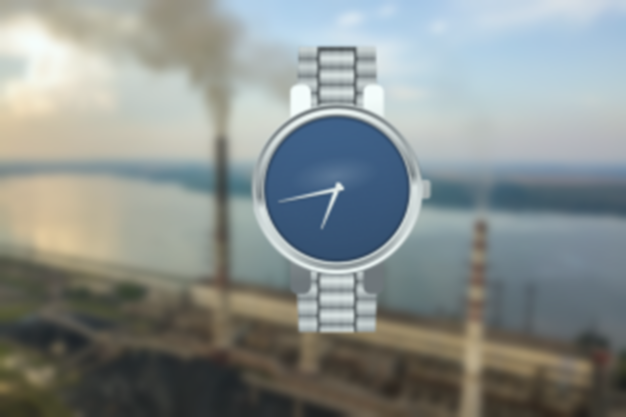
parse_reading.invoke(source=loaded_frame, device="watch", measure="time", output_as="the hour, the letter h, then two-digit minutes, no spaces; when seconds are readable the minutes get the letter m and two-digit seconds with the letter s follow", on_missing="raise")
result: 6h43
